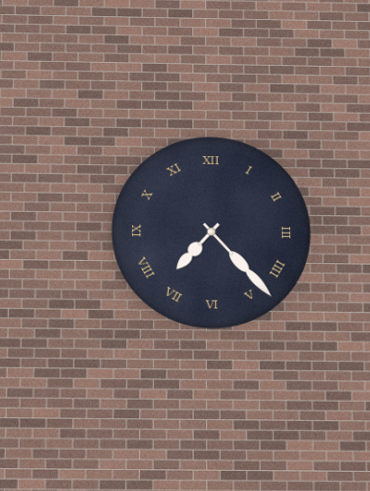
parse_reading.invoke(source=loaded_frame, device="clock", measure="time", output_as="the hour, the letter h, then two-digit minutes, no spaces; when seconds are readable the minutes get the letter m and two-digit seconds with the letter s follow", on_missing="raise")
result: 7h23
